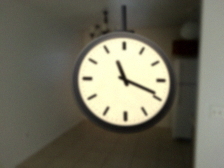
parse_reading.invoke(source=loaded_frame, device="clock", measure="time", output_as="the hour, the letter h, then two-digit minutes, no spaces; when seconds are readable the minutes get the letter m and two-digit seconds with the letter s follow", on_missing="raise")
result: 11h19
